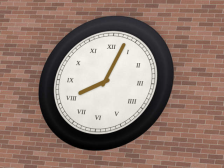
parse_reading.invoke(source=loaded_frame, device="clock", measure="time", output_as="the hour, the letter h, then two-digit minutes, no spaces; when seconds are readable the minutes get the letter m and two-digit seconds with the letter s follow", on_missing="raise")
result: 8h03
